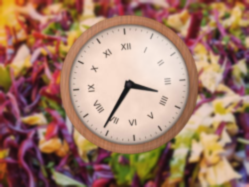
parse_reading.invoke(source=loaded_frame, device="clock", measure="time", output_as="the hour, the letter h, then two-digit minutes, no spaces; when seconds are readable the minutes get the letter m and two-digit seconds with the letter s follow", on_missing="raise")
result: 3h36
